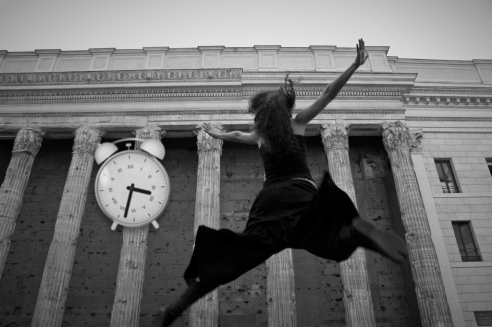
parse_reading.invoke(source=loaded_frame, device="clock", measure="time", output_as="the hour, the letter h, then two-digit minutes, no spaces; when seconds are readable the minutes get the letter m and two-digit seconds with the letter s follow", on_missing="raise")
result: 3h33
